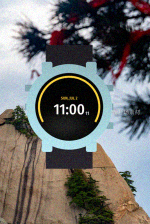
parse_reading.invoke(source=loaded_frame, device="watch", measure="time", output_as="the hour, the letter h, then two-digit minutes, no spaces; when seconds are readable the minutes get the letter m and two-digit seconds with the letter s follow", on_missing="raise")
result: 11h00
